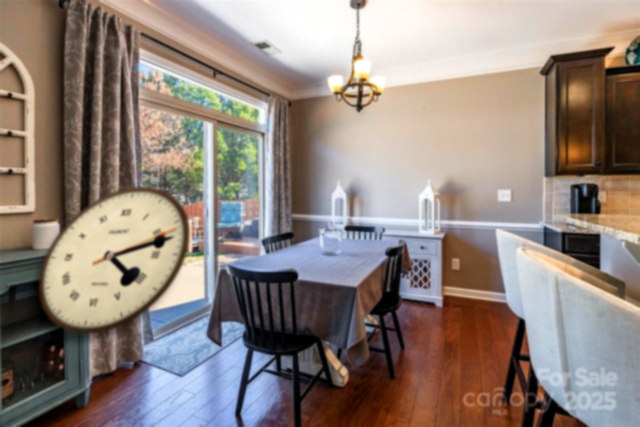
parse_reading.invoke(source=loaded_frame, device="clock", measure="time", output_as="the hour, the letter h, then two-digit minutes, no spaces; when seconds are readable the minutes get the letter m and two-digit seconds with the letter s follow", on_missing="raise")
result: 4h12m11s
